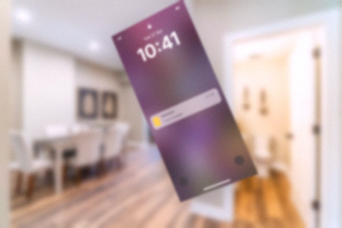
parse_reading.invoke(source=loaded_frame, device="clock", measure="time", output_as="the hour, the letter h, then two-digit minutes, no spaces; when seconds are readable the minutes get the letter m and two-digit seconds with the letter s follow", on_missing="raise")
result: 10h41
